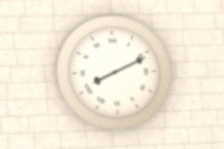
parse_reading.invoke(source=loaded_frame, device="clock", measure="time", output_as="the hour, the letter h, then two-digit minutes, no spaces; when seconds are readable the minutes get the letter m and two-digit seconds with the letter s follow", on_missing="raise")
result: 8h11
